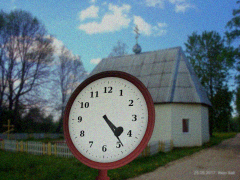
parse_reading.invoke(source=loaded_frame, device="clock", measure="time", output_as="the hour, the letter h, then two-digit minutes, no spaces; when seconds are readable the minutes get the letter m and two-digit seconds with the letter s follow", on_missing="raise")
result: 4h24
